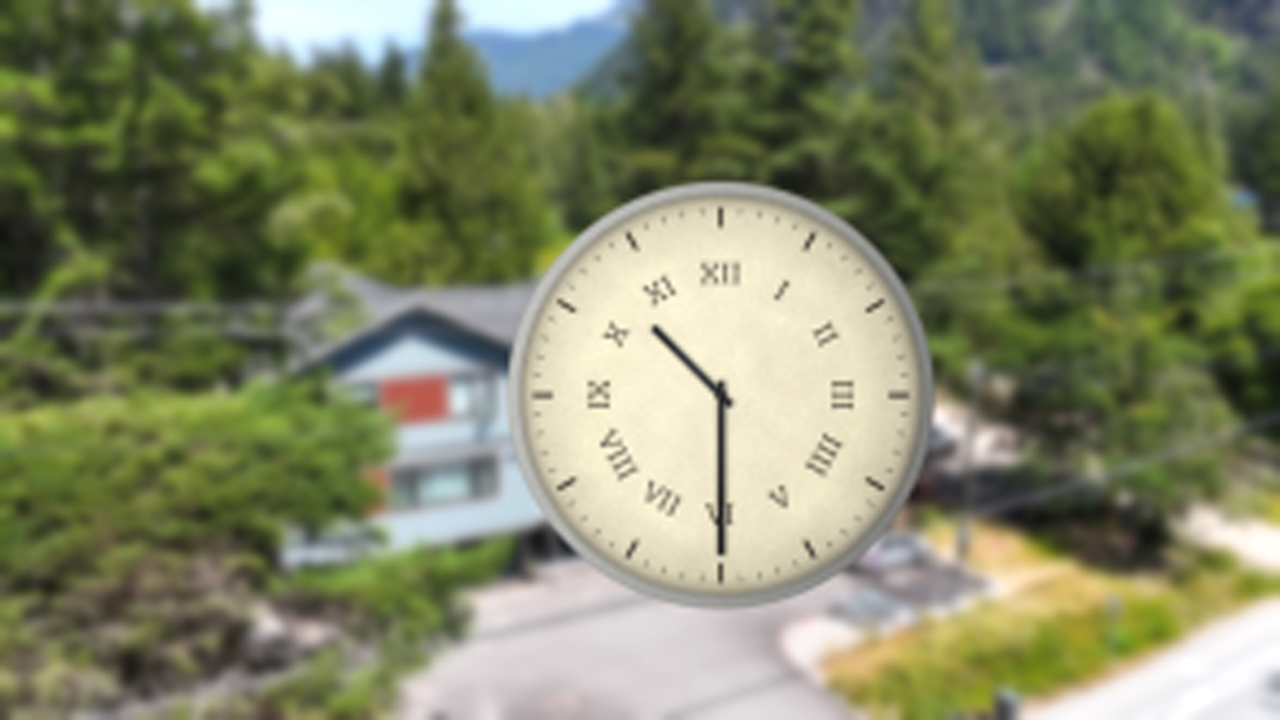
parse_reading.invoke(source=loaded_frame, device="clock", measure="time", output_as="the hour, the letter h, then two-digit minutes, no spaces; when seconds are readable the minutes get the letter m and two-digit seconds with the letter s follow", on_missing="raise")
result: 10h30
